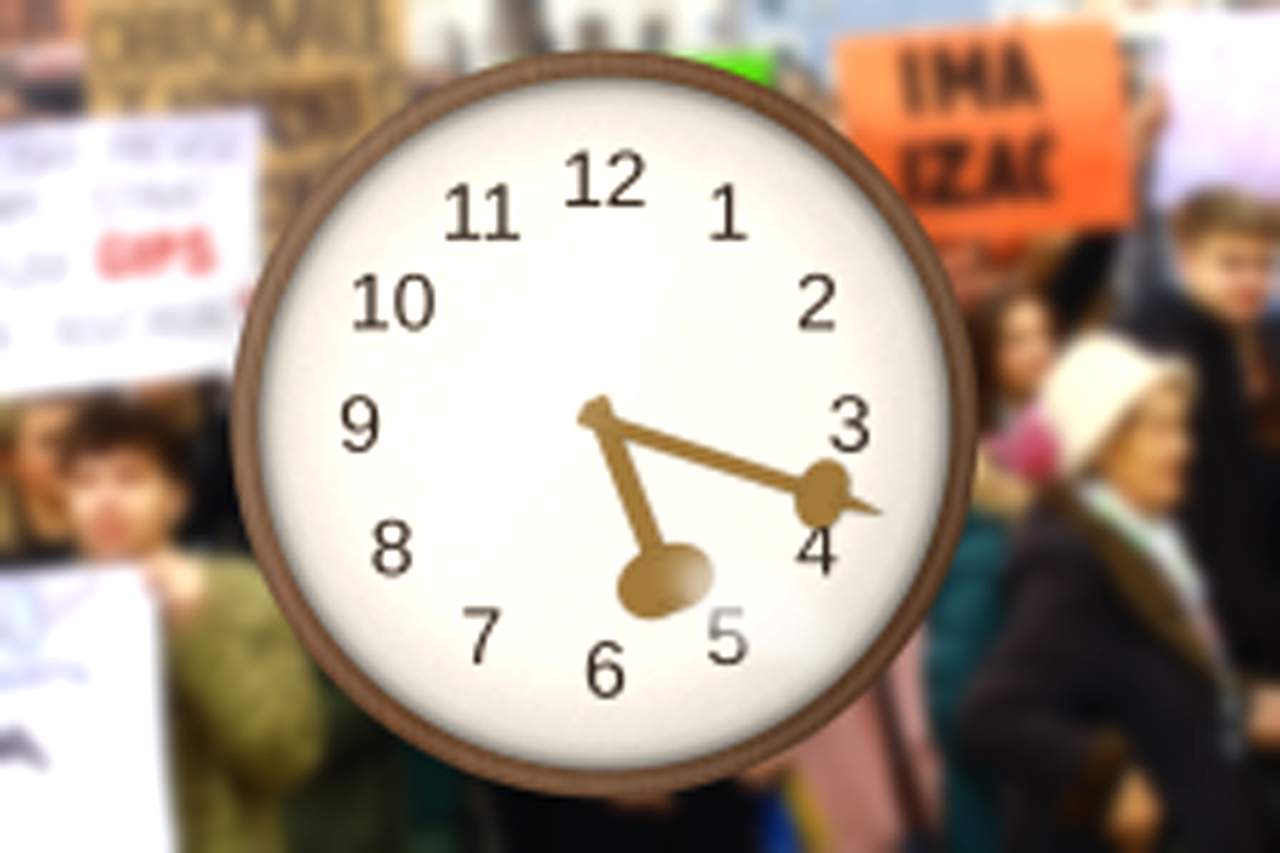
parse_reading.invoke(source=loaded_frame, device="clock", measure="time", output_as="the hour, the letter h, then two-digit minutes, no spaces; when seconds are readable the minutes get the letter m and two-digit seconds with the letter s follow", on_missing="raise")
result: 5h18
